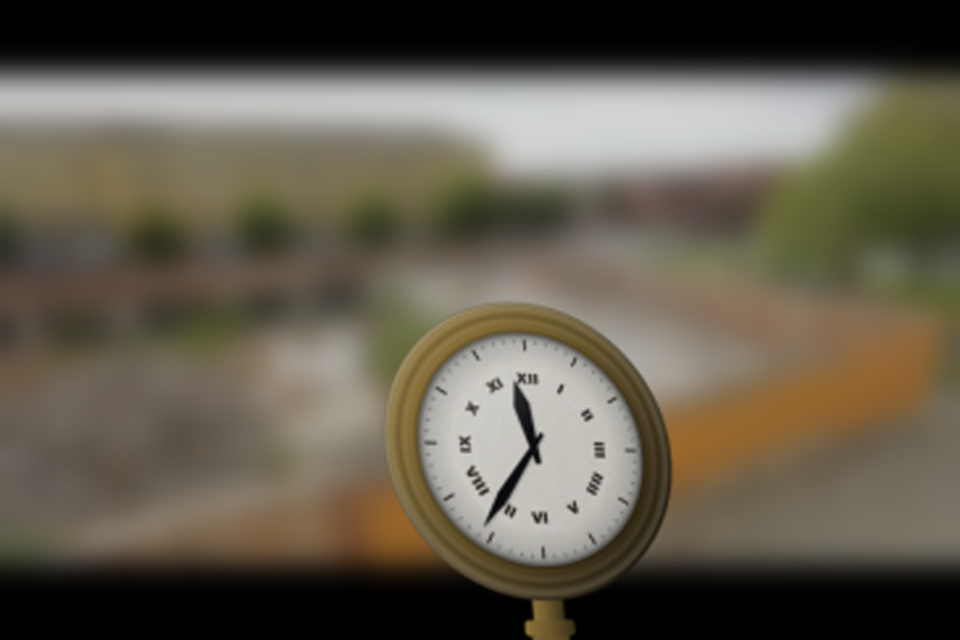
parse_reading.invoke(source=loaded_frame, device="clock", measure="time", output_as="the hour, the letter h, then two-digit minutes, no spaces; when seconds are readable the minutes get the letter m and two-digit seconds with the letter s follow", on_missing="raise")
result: 11h36
